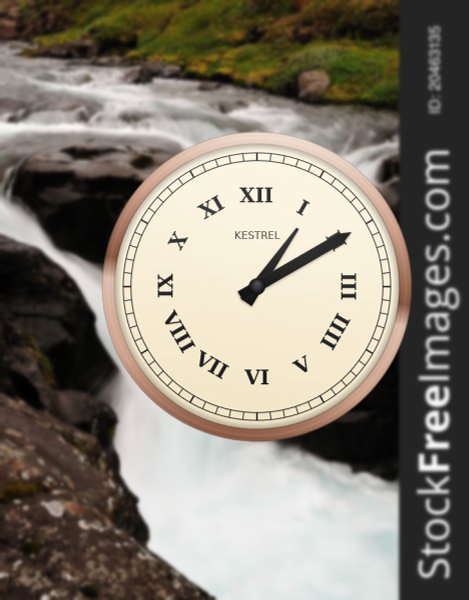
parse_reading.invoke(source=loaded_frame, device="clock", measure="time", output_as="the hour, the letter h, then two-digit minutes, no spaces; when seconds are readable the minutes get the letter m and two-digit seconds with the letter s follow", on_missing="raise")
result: 1h10
